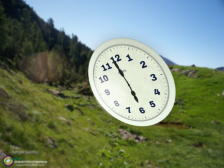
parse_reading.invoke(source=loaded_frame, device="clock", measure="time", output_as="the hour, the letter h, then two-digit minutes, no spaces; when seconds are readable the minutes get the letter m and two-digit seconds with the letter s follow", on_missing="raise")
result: 5h59
